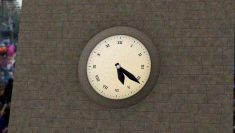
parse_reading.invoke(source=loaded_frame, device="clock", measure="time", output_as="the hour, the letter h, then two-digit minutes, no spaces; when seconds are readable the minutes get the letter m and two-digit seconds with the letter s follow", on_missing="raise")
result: 5h21
